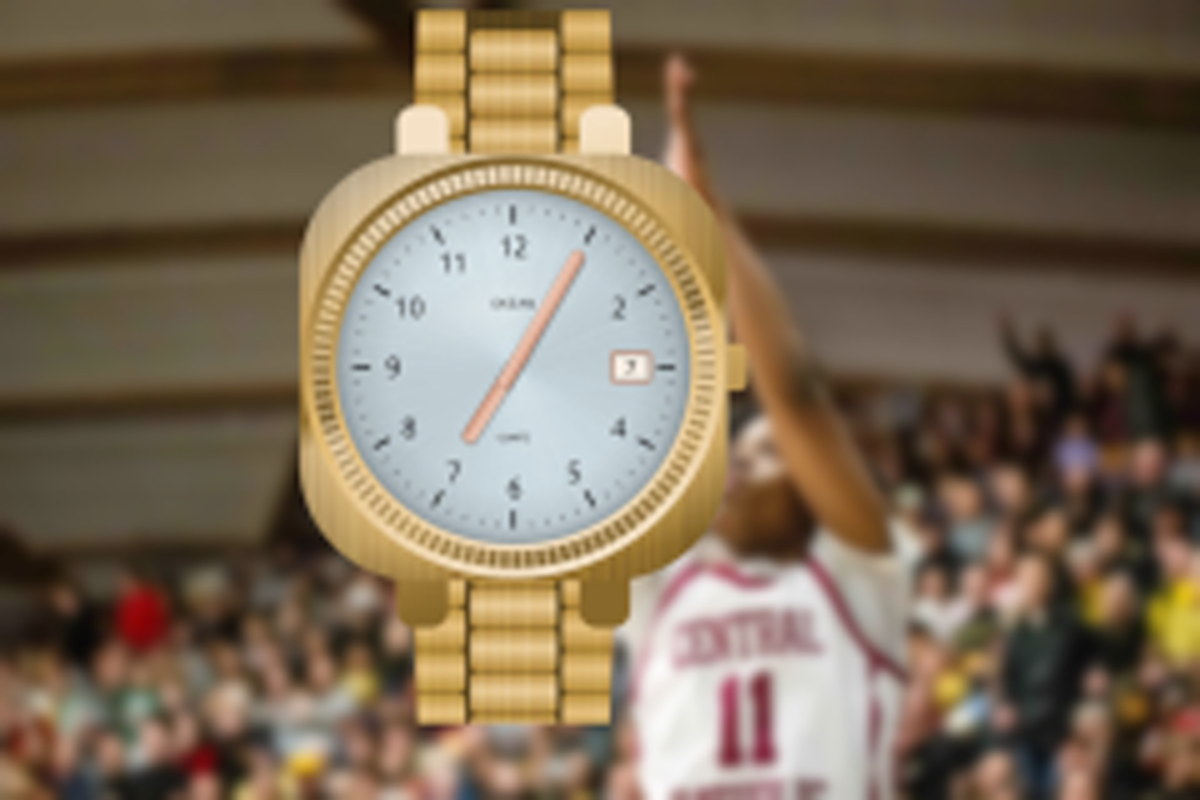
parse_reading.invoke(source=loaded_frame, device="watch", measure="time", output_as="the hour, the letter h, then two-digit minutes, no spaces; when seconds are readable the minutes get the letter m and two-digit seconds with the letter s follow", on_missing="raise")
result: 7h05
